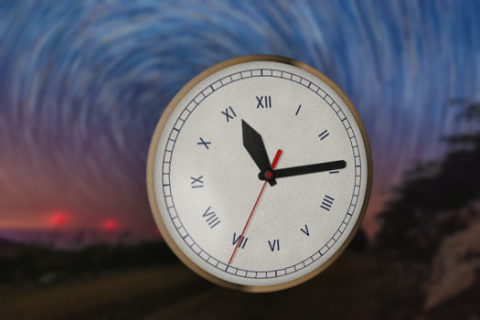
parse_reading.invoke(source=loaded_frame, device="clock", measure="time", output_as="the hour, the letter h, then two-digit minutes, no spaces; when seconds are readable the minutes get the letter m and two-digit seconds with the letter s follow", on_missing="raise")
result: 11h14m35s
